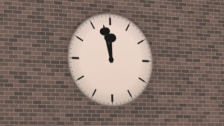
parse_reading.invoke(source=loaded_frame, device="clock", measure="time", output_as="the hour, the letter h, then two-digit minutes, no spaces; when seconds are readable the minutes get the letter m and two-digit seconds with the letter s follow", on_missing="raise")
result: 11h58
